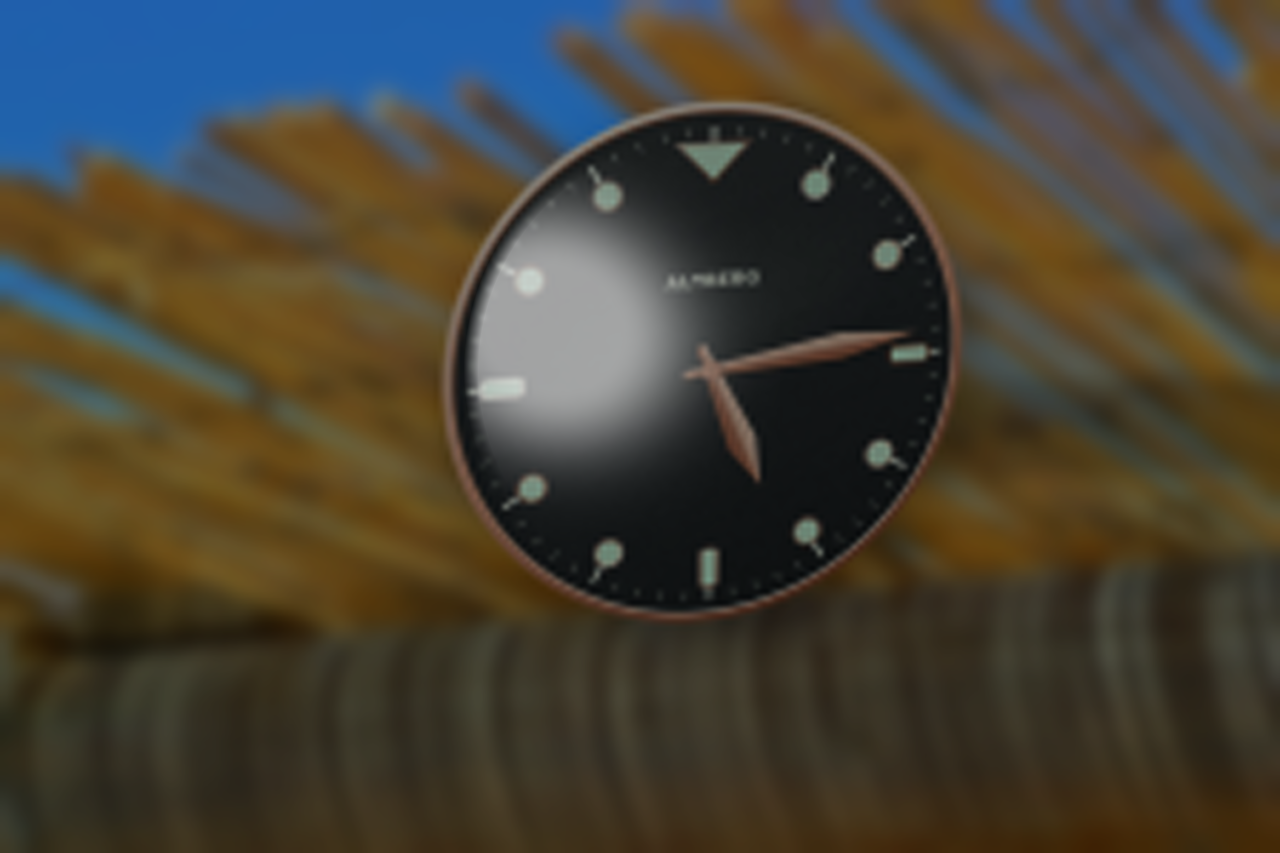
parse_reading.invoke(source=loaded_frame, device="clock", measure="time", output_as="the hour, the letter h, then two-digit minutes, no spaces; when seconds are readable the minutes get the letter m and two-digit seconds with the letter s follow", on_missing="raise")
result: 5h14
